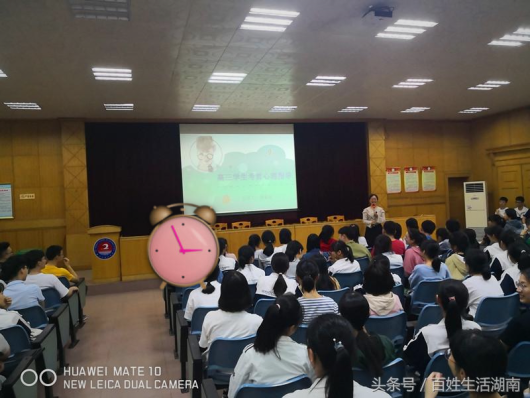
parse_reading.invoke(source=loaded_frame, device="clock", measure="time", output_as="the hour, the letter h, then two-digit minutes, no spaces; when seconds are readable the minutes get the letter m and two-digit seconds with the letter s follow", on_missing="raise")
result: 2h56
